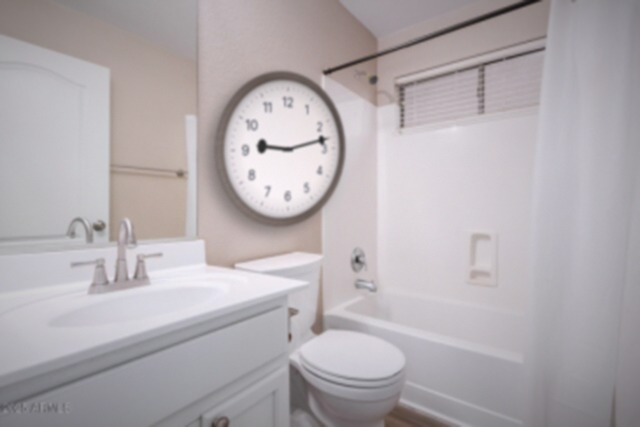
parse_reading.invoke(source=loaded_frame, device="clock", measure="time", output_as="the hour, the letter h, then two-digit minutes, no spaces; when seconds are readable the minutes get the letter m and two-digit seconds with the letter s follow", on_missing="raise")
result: 9h13
